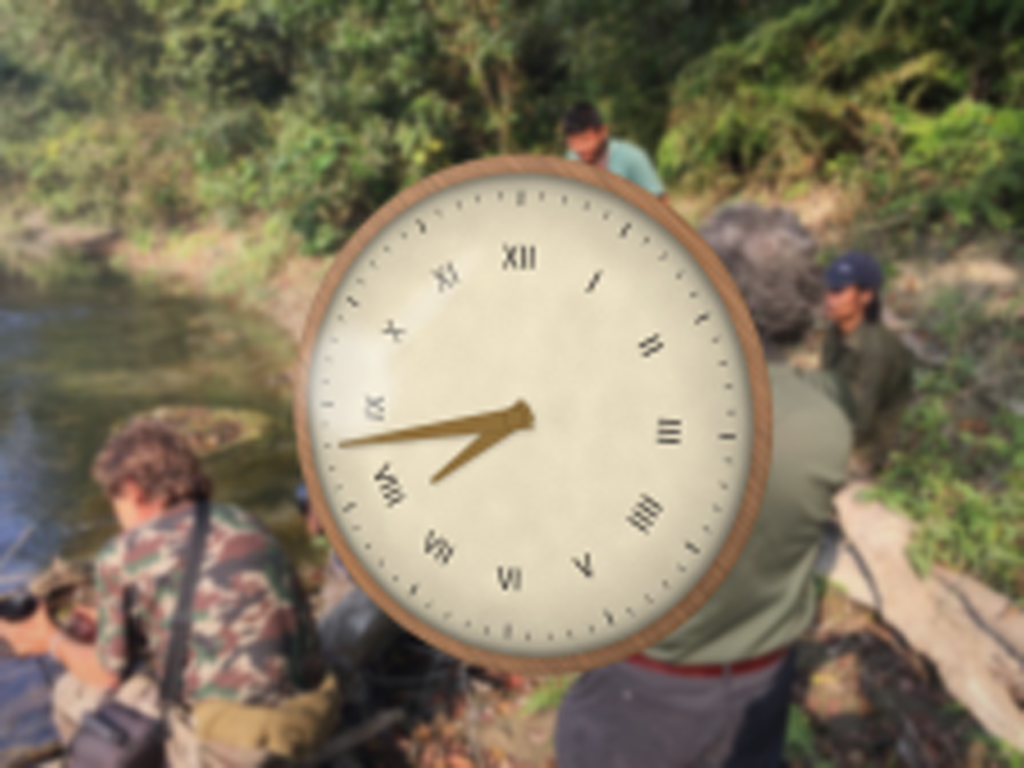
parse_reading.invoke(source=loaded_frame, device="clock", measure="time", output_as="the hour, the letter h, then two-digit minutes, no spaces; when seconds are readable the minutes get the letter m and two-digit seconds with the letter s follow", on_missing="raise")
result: 7h43
